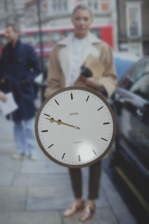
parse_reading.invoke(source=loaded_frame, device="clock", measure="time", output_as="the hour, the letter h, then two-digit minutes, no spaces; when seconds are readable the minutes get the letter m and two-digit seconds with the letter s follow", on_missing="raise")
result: 9h49
